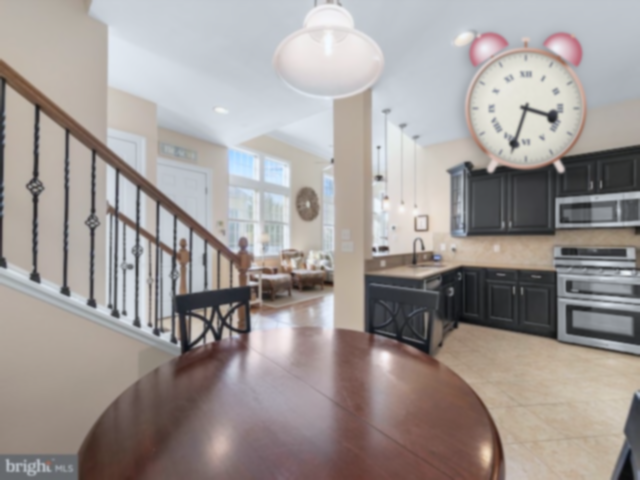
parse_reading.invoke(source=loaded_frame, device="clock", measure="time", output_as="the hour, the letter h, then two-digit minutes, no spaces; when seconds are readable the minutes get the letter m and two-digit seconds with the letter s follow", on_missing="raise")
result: 3h33
